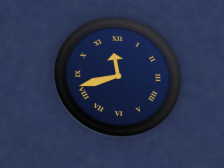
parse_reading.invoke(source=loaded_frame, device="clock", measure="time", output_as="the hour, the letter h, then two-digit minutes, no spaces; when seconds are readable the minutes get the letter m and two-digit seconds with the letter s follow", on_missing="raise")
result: 11h42
